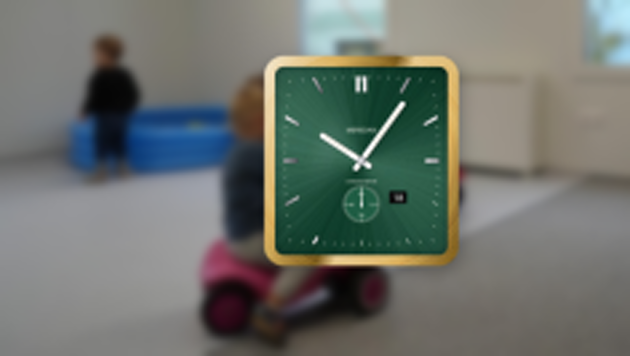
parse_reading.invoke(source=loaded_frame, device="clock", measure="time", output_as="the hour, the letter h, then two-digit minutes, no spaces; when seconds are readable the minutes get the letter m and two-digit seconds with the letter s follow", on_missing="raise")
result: 10h06
